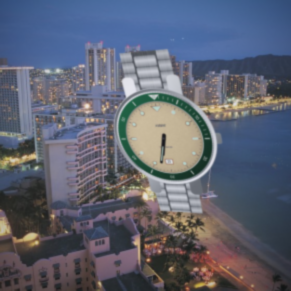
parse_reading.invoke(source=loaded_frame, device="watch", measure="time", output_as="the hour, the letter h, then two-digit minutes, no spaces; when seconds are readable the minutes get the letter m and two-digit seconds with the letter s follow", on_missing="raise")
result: 6h33
